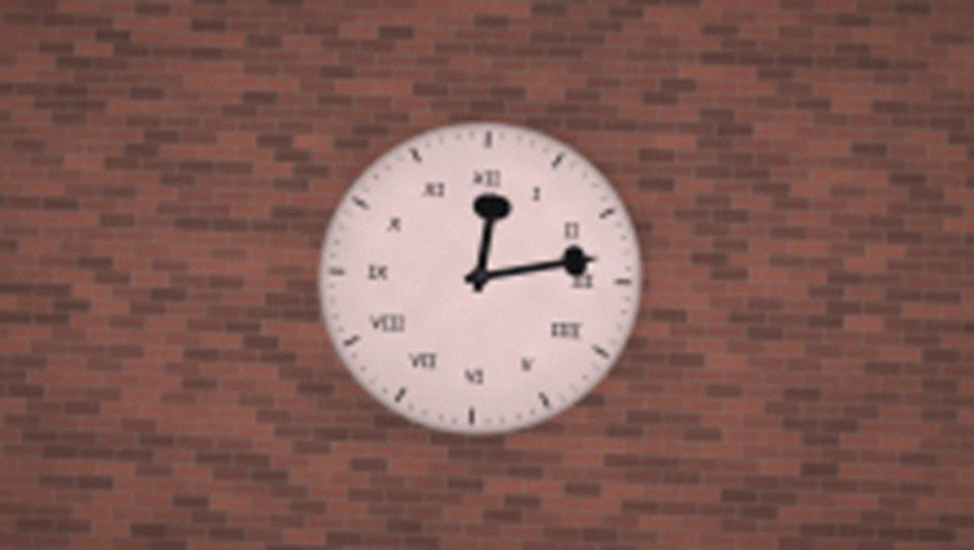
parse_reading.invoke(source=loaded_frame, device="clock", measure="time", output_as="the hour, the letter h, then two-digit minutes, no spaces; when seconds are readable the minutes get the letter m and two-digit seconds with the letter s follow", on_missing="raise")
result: 12h13
